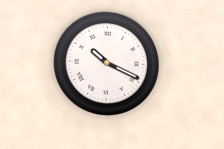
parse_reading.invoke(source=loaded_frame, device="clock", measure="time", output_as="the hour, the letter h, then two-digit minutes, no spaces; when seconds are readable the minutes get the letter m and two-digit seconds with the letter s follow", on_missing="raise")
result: 10h19
